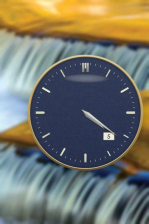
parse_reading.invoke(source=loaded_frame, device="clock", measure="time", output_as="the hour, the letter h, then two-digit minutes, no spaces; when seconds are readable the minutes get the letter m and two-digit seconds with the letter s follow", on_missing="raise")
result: 4h21
